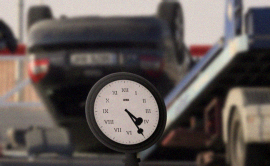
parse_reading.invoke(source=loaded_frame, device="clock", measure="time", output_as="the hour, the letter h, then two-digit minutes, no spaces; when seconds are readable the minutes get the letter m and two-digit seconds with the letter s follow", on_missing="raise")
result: 4h25
